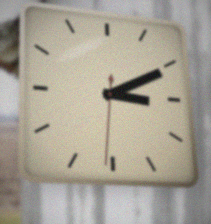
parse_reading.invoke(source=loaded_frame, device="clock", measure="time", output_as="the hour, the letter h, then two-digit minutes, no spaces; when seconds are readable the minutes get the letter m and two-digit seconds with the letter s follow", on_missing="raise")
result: 3h10m31s
